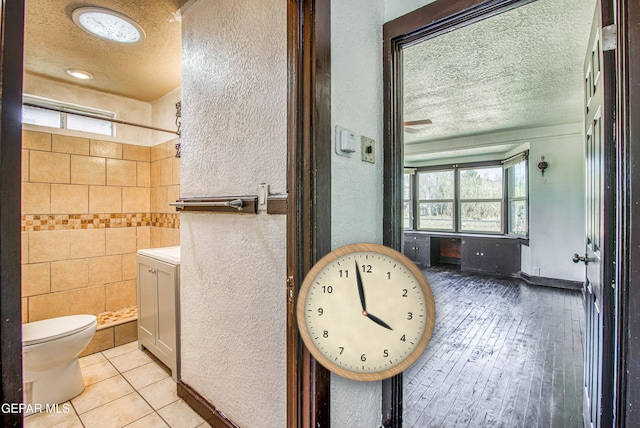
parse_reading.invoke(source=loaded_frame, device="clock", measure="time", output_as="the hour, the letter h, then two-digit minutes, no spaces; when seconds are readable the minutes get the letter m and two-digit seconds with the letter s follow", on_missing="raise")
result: 3h58
